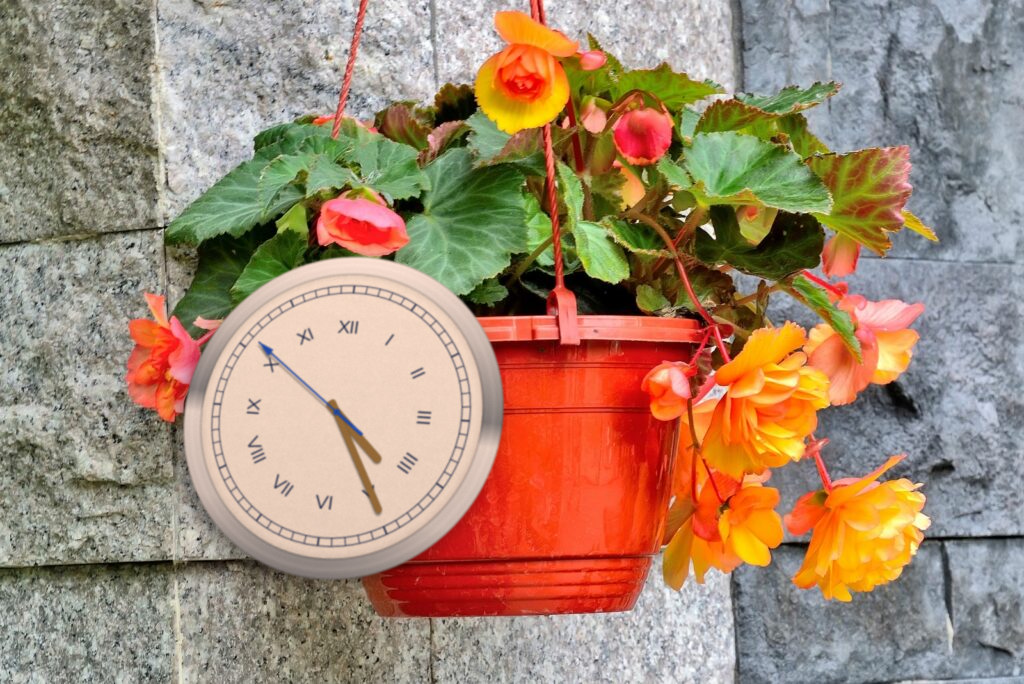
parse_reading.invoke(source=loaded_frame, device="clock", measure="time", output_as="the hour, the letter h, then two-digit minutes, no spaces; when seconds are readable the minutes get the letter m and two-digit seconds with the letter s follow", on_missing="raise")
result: 4h24m51s
